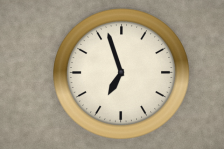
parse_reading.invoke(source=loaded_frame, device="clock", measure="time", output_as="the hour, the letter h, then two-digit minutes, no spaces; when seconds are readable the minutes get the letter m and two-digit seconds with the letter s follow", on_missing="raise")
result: 6h57
